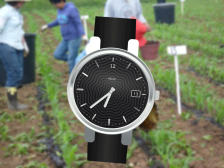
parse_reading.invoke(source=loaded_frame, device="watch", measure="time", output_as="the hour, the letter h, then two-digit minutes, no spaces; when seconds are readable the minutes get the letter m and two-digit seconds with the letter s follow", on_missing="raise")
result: 6h38
